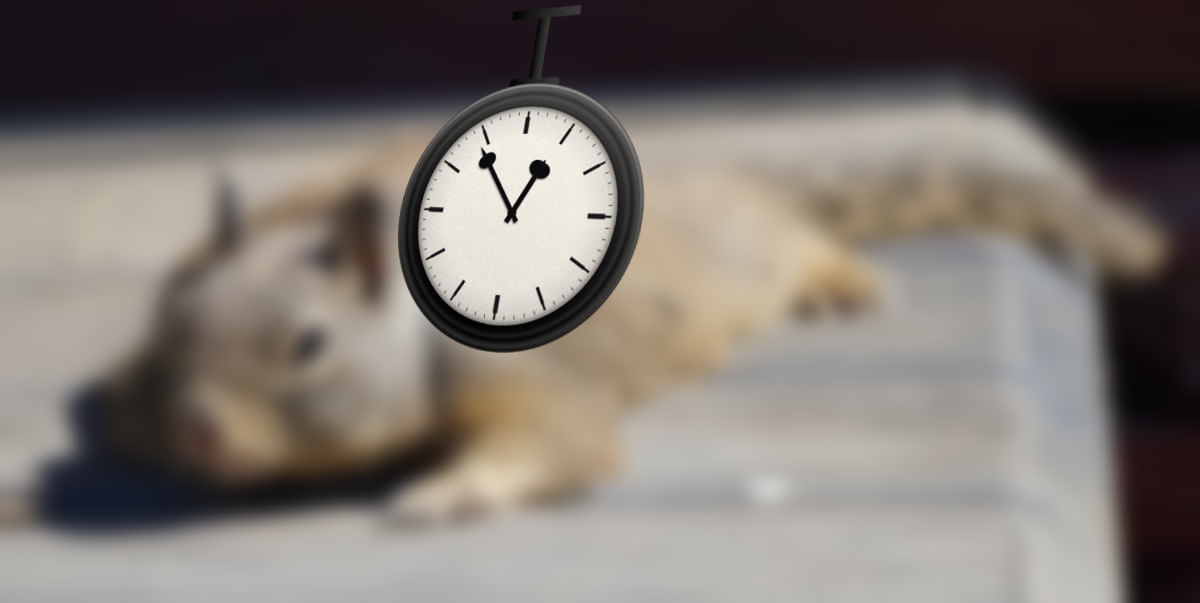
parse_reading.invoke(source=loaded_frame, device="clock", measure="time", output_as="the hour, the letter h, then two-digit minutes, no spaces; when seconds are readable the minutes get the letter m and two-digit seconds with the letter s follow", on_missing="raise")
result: 12h54
